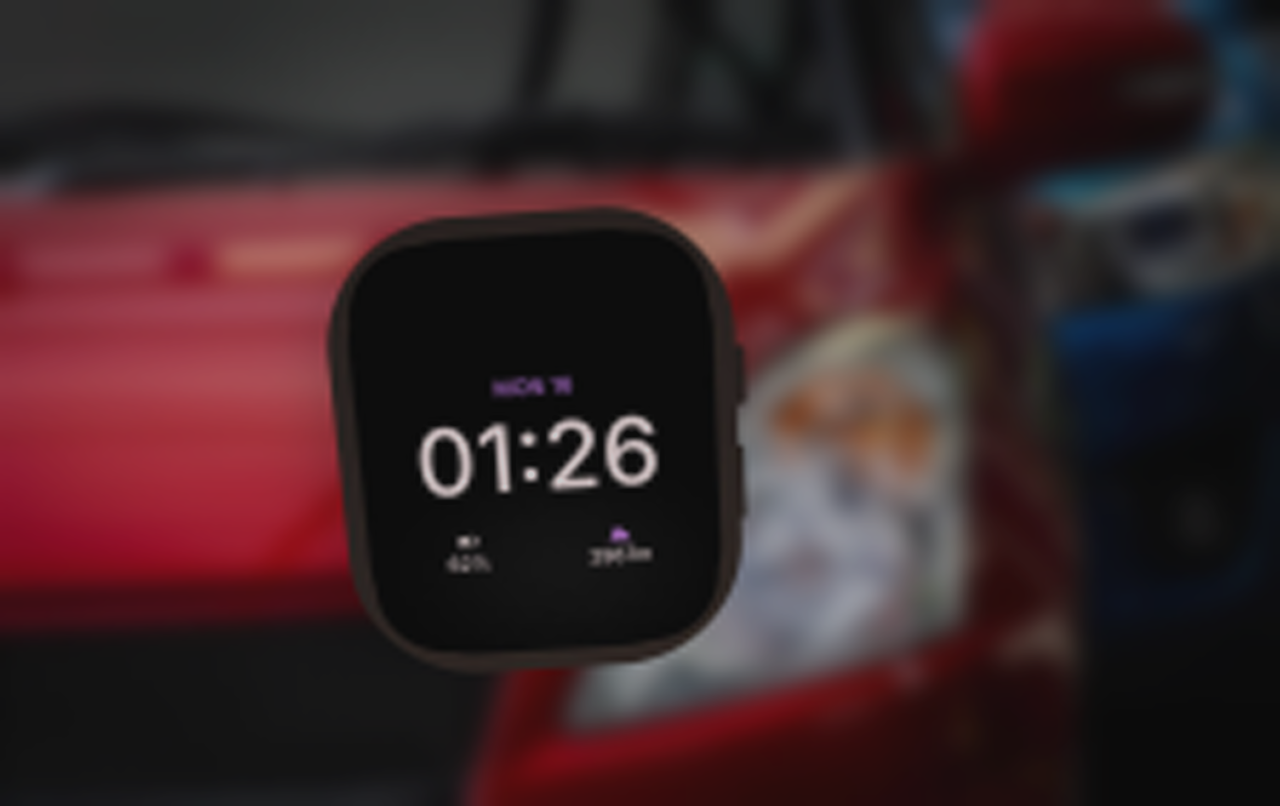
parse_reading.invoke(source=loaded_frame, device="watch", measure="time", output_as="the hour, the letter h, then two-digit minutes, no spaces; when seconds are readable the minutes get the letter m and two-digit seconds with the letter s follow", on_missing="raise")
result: 1h26
